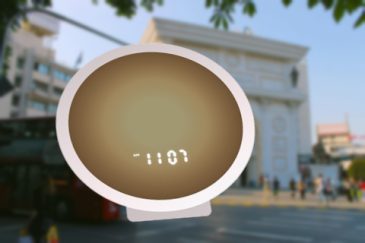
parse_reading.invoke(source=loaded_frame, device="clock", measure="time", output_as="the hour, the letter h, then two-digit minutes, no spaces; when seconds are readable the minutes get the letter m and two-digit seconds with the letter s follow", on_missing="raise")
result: 11h07
